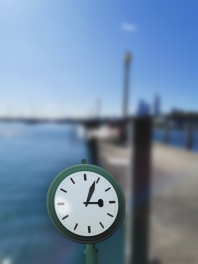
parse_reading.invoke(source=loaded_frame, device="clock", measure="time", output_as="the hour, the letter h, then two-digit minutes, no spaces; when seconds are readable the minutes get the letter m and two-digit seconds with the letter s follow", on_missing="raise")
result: 3h04
